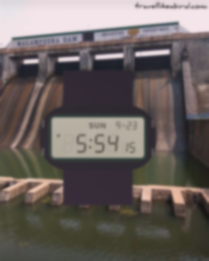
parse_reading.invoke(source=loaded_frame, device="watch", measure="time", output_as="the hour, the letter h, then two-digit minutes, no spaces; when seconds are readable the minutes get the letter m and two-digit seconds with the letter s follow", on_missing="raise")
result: 5h54
